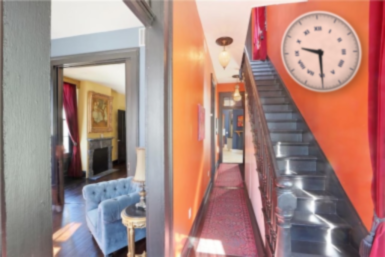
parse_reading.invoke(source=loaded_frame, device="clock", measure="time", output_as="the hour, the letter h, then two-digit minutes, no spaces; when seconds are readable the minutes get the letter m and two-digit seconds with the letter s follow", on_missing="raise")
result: 9h30
